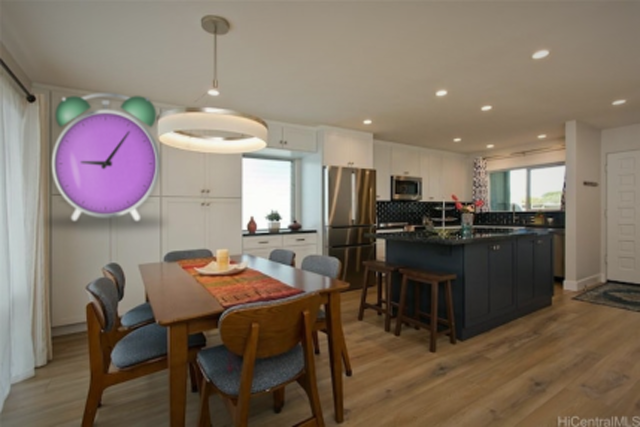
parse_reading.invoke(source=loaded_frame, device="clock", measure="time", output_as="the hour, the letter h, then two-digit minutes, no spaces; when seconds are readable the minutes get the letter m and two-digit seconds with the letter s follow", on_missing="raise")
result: 9h06
